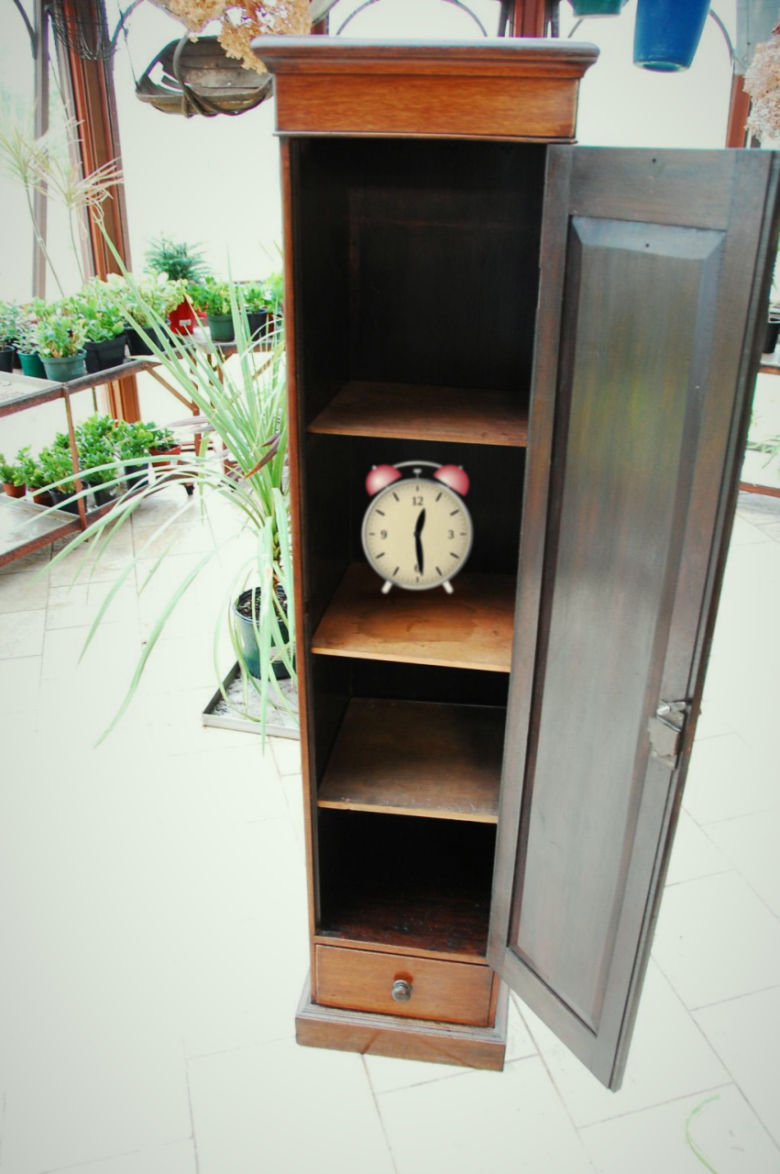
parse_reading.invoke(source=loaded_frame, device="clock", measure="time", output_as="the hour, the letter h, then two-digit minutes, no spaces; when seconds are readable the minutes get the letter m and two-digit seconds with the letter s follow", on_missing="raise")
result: 12h29
